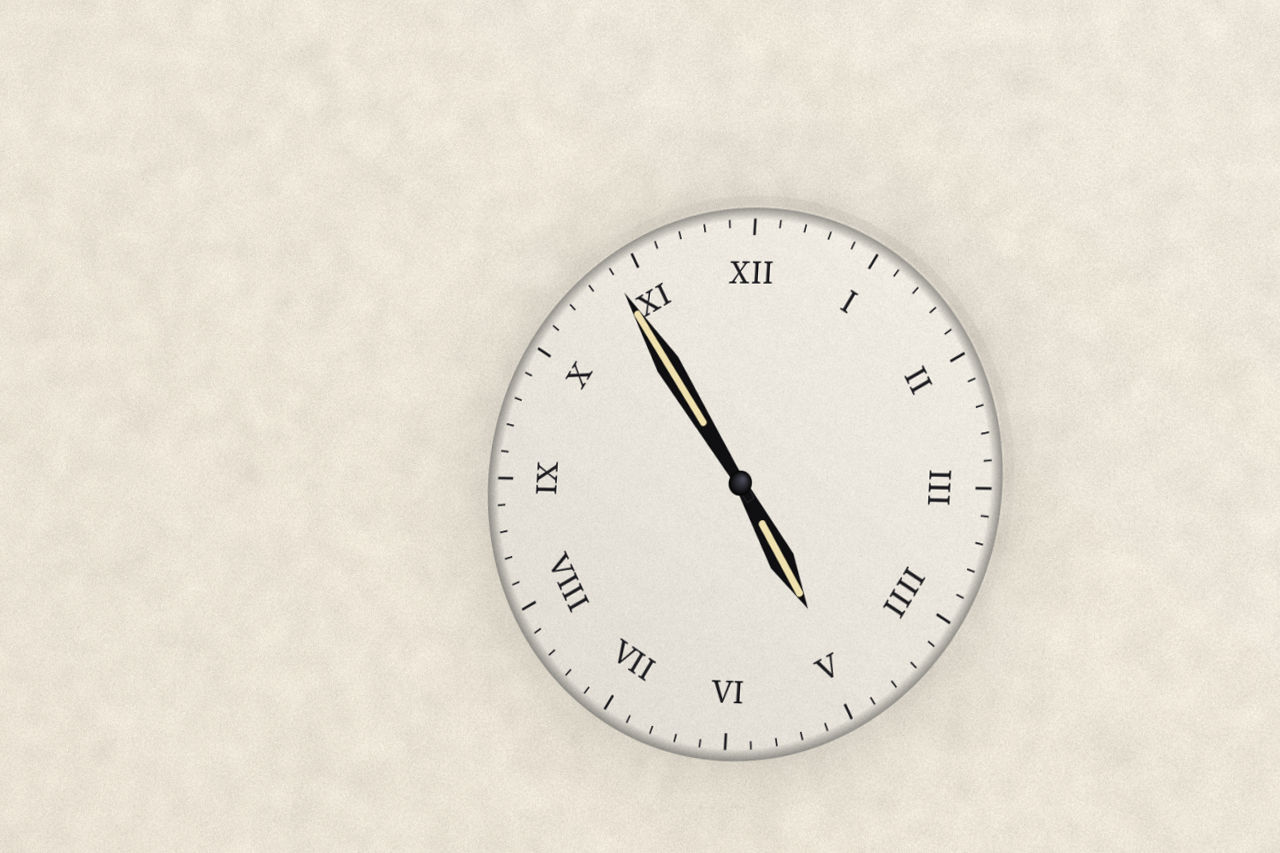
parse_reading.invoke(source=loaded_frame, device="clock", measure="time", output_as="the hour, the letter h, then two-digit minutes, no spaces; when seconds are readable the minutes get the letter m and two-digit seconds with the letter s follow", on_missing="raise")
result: 4h54
